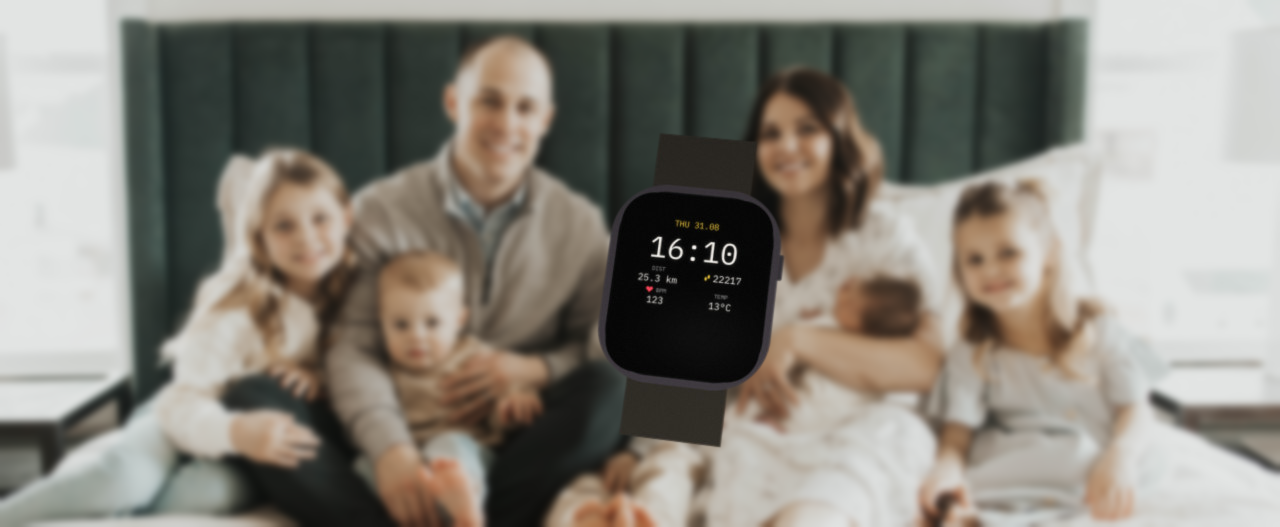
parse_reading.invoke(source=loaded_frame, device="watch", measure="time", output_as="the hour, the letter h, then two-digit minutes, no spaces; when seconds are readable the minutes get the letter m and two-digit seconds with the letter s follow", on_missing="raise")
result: 16h10
